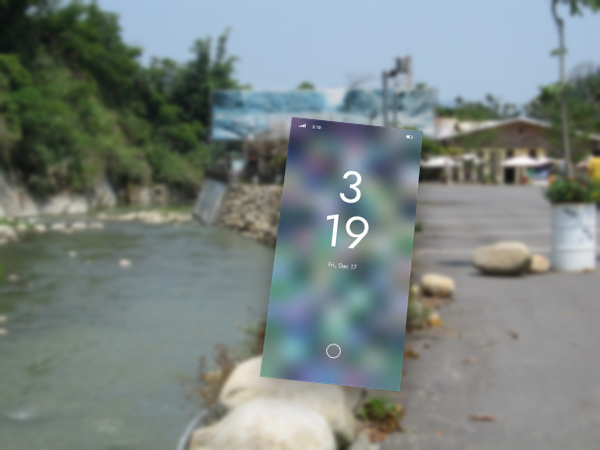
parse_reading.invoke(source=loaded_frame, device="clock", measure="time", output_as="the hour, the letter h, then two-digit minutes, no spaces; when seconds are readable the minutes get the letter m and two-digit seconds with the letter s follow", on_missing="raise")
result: 3h19
